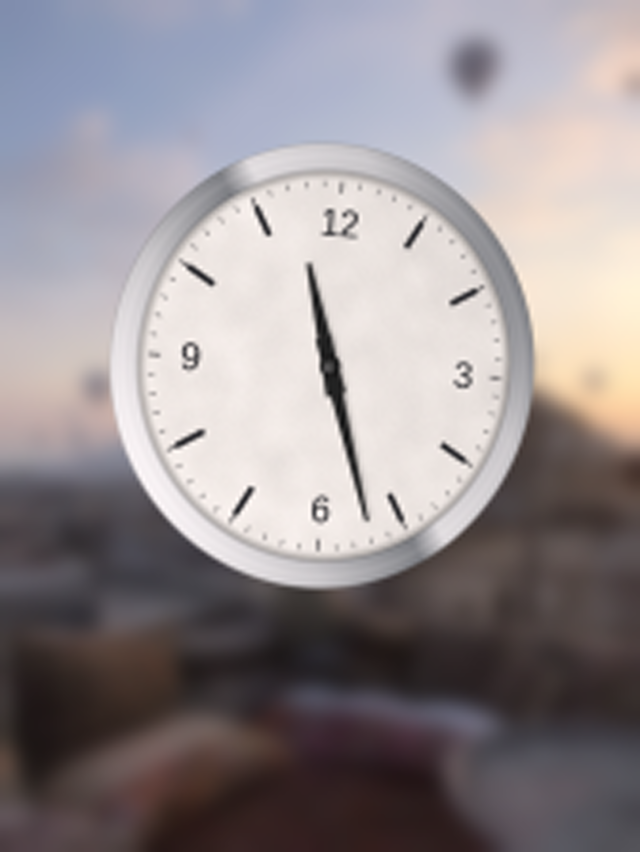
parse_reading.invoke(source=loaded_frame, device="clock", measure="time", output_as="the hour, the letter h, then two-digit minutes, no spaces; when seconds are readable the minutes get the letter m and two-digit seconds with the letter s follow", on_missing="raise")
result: 11h27
